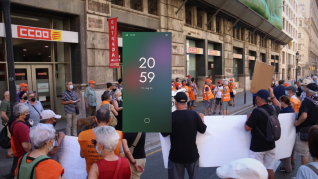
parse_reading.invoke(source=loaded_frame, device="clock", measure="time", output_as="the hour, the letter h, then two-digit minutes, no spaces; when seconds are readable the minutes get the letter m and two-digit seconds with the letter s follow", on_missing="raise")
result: 20h59
